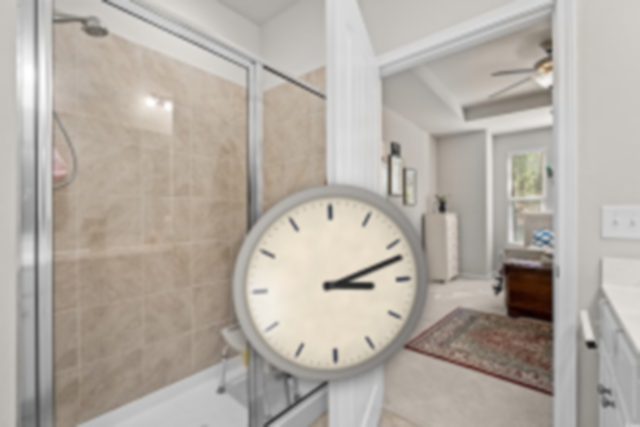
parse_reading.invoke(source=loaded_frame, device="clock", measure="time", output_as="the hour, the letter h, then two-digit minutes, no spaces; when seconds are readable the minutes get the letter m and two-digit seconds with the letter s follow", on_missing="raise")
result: 3h12
